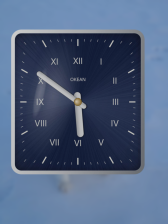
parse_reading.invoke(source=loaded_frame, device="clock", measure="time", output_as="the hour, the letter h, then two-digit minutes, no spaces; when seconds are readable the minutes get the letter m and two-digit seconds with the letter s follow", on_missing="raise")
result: 5h51
